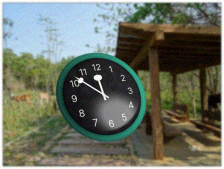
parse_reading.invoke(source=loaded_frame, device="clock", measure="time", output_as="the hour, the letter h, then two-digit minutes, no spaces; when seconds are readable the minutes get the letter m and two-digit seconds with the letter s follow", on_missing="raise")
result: 11h52
